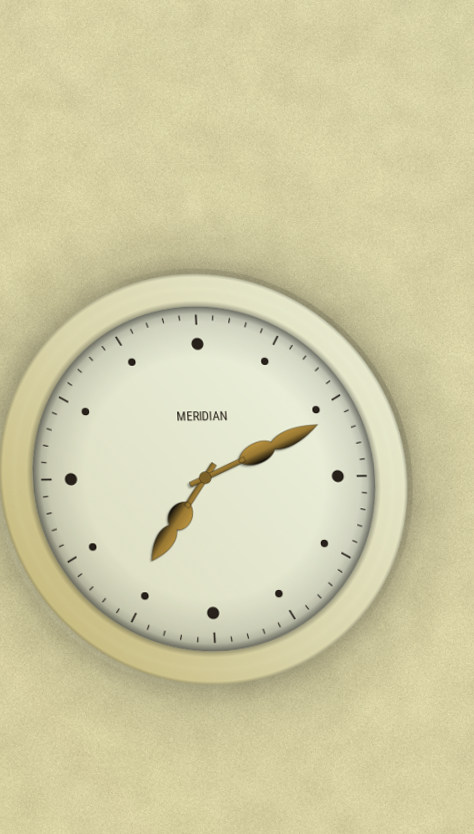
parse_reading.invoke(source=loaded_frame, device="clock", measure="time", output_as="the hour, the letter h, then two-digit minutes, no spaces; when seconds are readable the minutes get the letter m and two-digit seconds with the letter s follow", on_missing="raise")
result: 7h11
